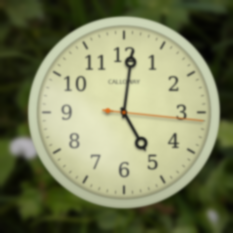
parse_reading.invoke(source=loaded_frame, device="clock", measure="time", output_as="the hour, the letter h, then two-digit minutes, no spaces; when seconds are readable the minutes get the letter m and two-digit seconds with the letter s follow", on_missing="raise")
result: 5h01m16s
